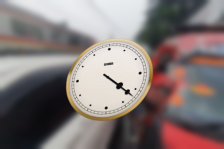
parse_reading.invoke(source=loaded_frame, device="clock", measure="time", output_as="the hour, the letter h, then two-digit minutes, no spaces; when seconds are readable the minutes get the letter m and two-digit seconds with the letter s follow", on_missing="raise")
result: 4h22
